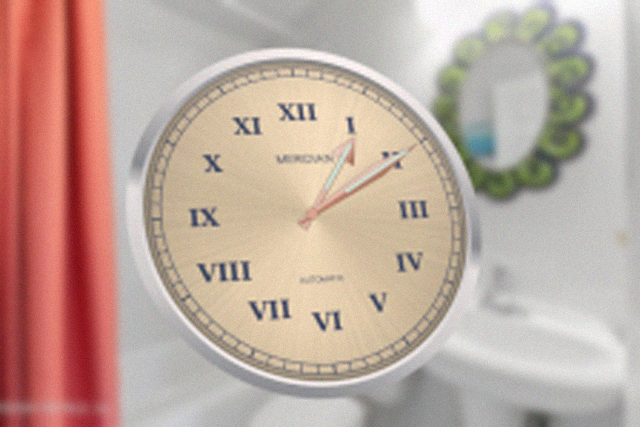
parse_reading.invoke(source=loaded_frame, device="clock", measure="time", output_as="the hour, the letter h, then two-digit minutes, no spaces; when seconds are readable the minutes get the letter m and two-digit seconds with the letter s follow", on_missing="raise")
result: 1h10
